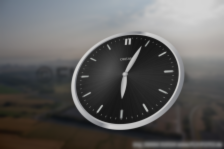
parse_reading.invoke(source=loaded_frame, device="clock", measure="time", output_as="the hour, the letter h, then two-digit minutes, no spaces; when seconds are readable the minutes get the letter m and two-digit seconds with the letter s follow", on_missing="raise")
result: 6h04
